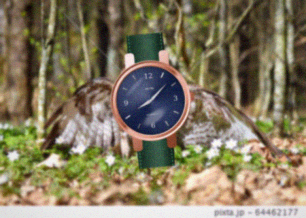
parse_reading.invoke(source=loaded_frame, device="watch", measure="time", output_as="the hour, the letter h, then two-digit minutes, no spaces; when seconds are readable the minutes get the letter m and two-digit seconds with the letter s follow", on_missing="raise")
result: 8h08
